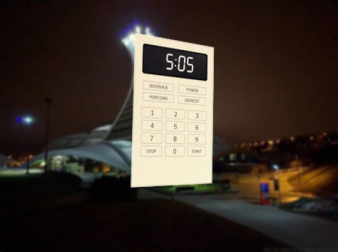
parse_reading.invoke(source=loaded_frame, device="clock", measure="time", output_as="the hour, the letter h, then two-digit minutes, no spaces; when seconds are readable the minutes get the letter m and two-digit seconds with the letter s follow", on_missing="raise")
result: 5h05
